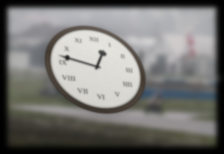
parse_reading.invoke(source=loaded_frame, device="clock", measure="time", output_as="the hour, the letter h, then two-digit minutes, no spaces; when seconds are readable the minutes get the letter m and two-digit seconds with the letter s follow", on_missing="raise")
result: 12h47
